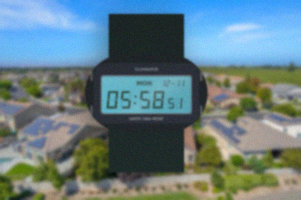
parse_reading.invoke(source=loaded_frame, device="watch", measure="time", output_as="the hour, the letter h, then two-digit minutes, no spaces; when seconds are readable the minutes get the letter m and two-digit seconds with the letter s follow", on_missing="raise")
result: 5h58m51s
